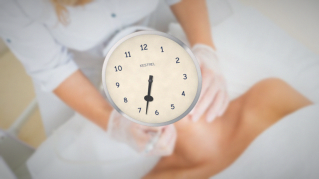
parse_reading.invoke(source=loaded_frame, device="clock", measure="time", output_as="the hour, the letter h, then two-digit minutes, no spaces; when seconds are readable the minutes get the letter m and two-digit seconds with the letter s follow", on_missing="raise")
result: 6h33
